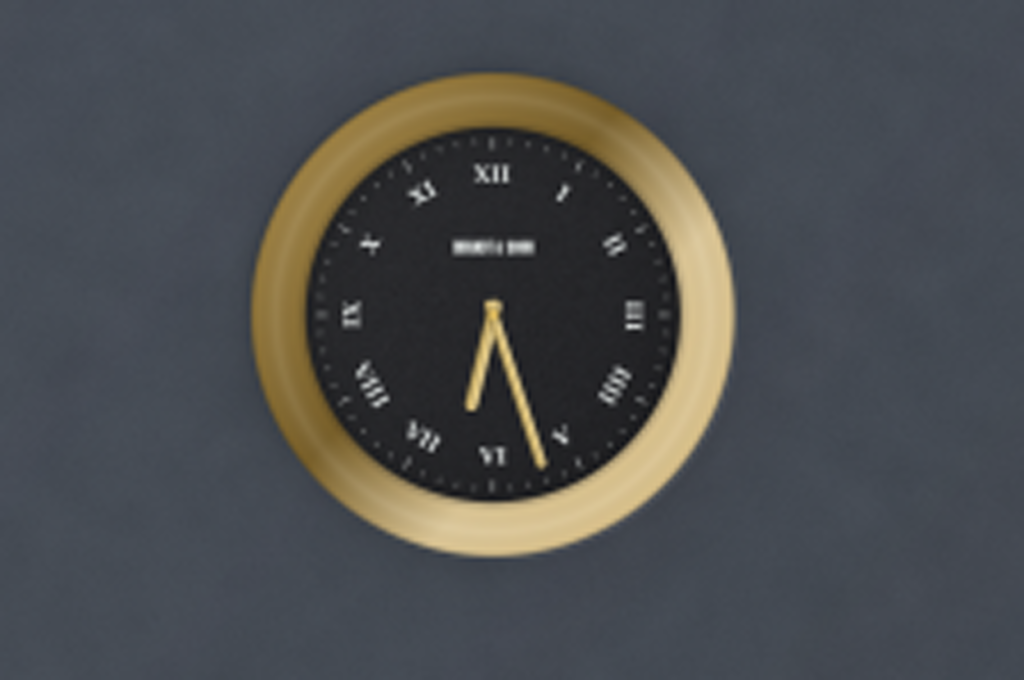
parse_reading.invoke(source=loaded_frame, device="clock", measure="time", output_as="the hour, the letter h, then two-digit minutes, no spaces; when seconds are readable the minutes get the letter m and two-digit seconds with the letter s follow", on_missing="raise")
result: 6h27
